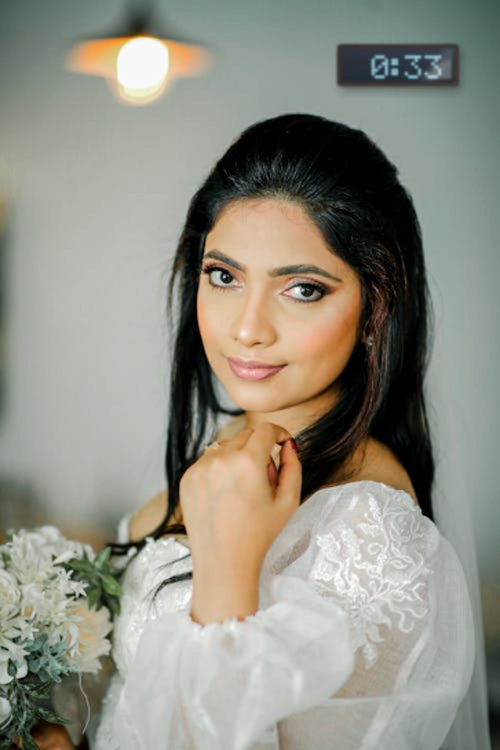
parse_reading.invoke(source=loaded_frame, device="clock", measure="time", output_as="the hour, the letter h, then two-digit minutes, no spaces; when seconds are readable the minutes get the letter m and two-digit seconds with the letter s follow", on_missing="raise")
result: 0h33
